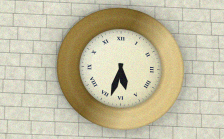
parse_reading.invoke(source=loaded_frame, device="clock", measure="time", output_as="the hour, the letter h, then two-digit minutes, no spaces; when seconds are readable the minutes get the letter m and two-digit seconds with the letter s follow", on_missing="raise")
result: 5h33
